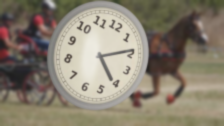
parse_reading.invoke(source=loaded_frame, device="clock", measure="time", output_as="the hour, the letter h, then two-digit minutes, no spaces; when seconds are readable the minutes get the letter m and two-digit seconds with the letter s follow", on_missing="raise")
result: 4h09
